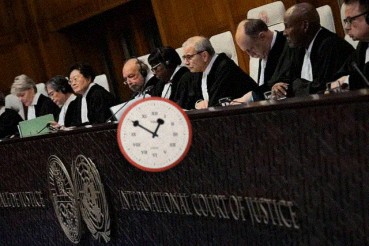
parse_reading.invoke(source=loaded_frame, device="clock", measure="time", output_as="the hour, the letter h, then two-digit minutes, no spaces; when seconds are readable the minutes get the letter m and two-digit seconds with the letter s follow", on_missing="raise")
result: 12h50
